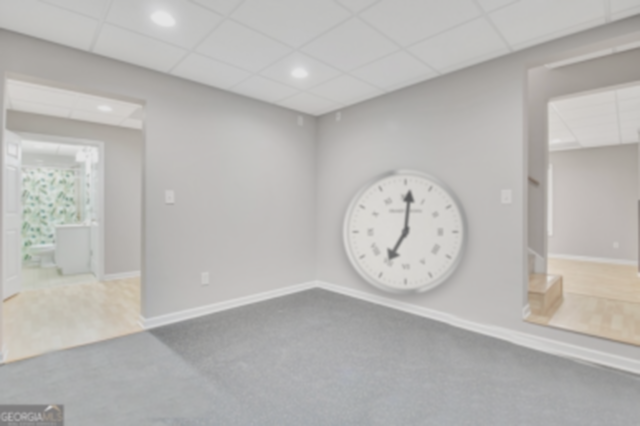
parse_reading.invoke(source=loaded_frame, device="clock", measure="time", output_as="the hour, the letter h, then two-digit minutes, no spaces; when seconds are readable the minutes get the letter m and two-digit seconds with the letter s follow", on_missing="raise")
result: 7h01
